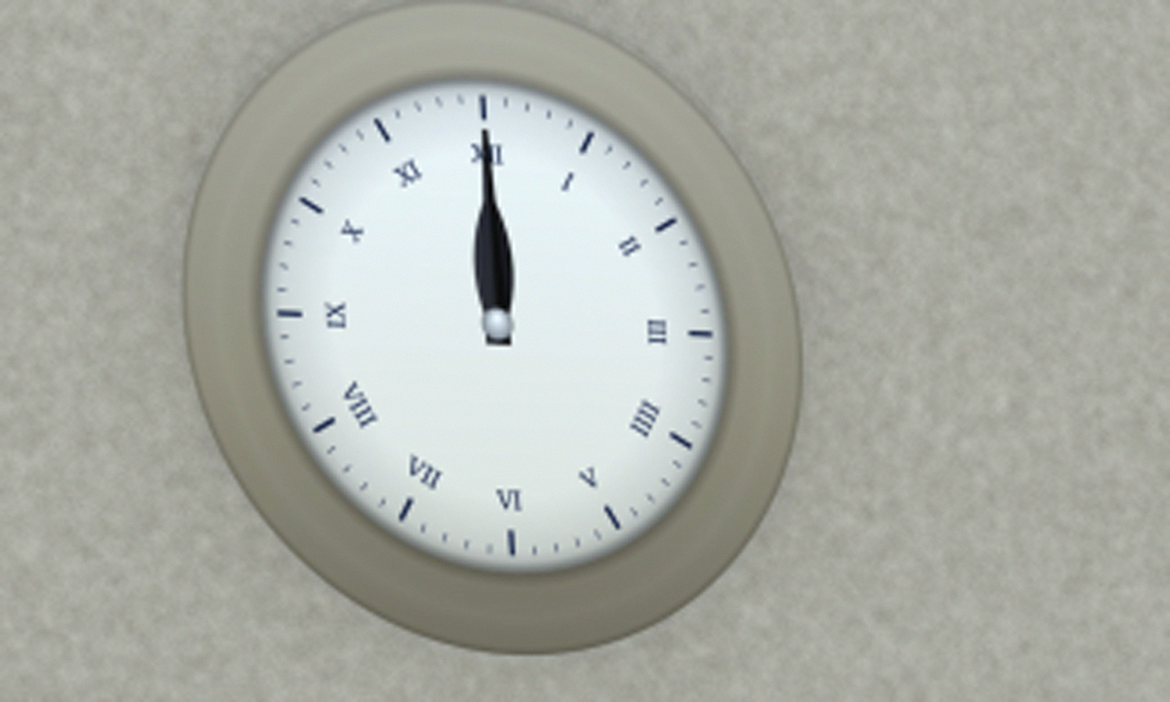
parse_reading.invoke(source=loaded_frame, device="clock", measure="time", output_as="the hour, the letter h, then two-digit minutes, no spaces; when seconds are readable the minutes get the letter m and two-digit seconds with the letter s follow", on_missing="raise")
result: 12h00
